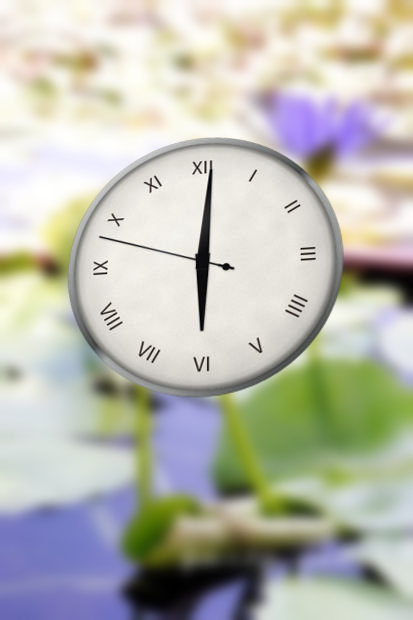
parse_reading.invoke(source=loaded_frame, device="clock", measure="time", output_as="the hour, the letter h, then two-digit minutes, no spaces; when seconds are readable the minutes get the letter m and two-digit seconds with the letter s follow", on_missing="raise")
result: 6h00m48s
